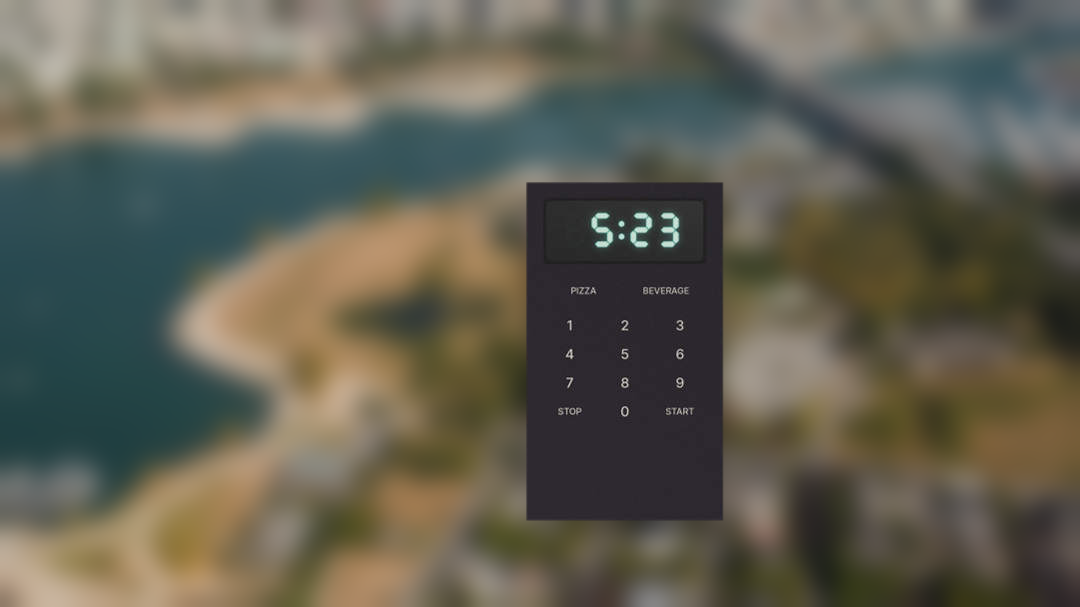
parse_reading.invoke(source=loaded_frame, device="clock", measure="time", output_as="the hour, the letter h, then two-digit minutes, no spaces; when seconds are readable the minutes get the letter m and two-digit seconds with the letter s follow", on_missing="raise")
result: 5h23
